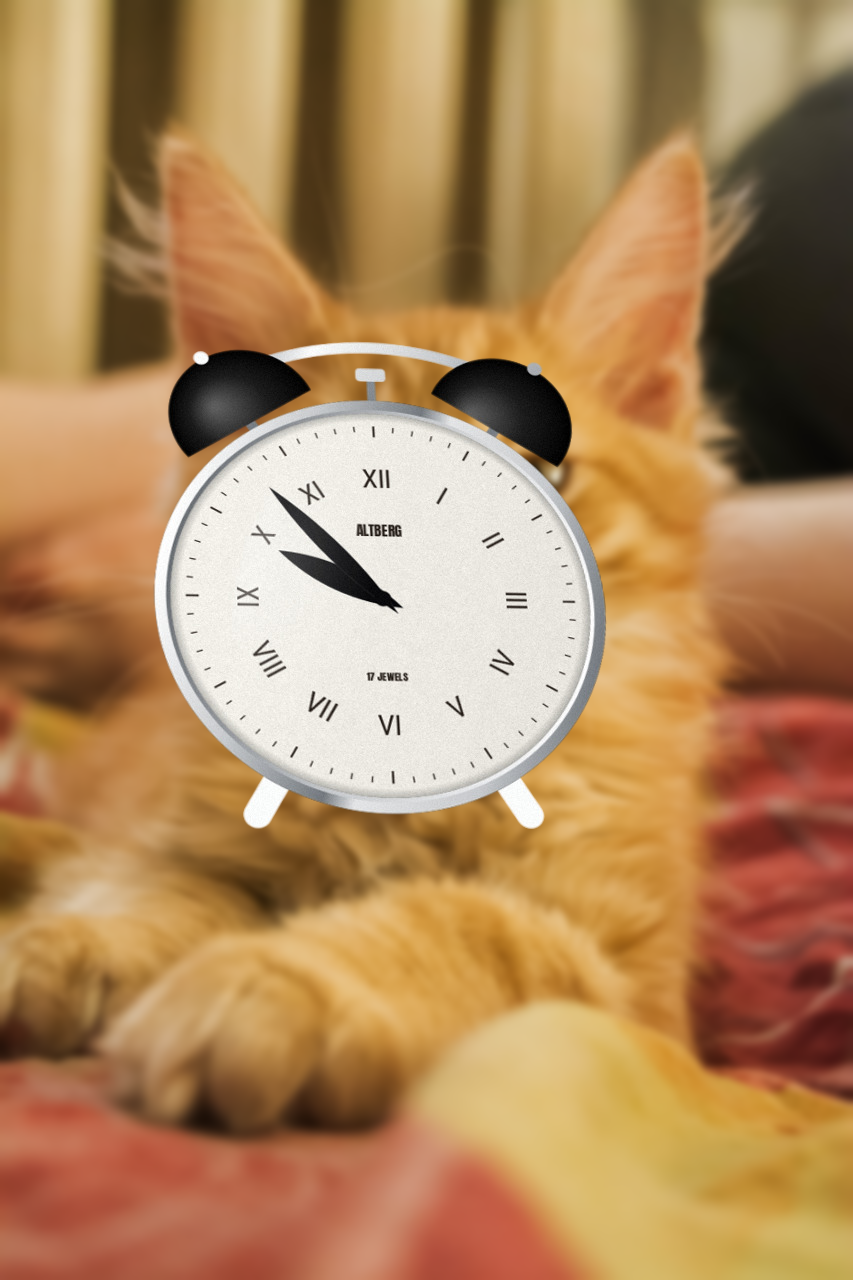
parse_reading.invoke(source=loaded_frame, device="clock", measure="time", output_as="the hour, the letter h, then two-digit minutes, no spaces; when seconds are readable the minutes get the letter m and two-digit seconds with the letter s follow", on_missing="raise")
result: 9h53
